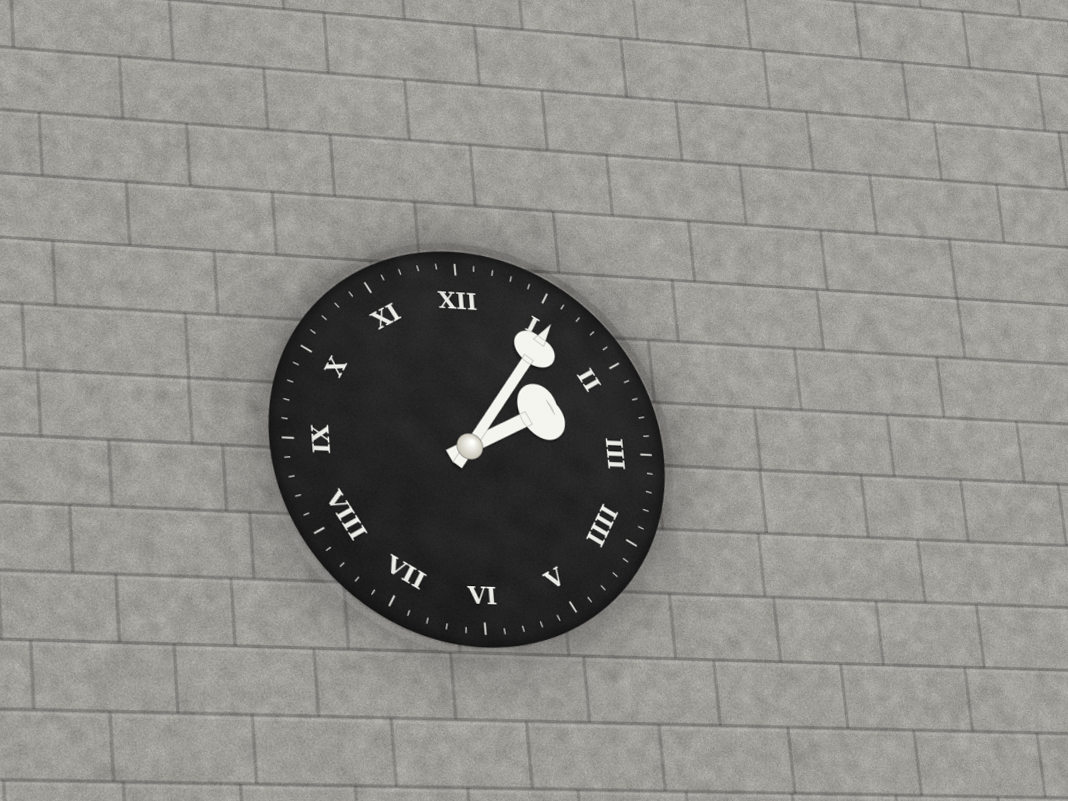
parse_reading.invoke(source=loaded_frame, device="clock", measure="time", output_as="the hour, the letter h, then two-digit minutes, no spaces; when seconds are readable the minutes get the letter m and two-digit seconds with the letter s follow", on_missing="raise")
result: 2h06
